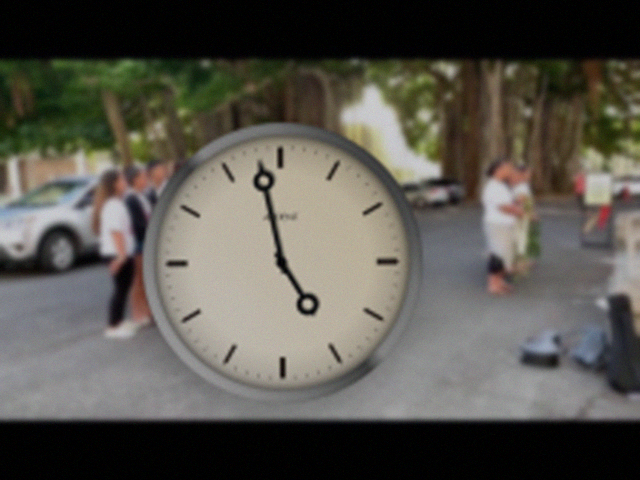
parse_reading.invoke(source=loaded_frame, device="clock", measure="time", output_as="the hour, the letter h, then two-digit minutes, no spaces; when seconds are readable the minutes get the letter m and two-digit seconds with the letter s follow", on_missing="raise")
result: 4h58
